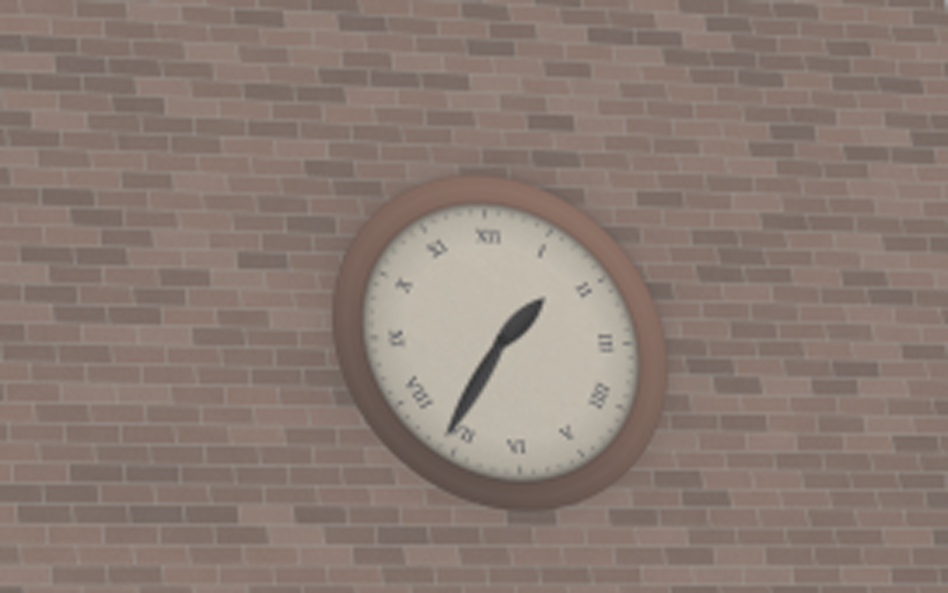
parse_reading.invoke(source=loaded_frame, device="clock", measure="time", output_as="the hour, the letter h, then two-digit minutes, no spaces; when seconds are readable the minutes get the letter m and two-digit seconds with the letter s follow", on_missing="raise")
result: 1h36
